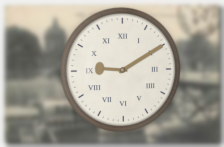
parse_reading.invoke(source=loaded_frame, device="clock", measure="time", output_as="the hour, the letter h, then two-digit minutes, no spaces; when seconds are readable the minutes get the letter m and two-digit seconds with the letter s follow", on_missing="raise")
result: 9h10
